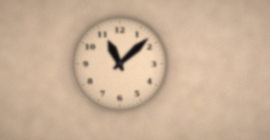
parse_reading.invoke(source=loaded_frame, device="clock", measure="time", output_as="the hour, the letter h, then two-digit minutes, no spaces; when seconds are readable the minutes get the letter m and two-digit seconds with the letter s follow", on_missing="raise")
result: 11h08
